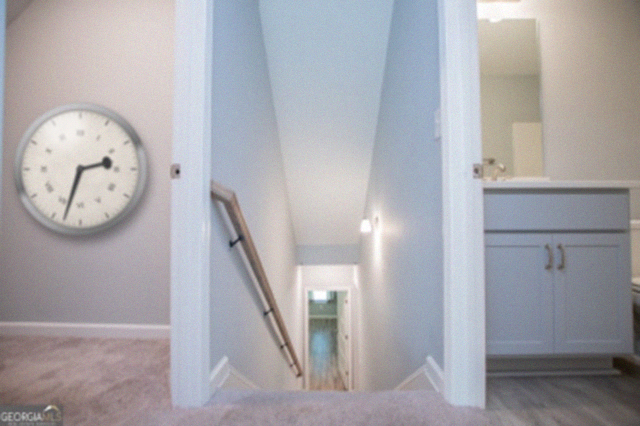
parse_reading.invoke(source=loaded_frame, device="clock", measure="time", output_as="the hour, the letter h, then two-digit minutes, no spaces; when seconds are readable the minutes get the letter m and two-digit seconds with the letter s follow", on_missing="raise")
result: 2h33
